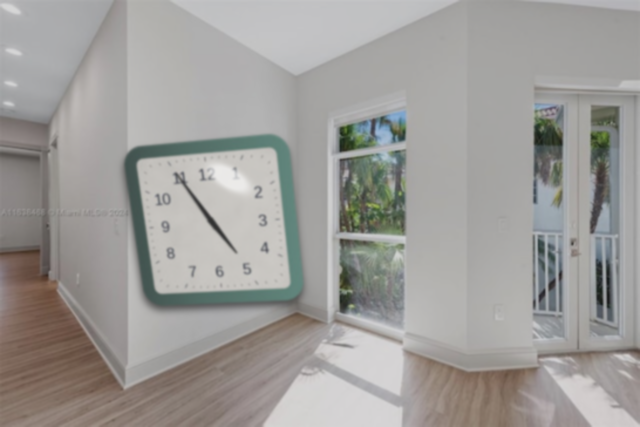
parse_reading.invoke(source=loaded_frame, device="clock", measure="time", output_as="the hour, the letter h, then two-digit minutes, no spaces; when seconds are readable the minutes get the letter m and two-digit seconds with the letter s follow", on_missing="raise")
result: 4h55
